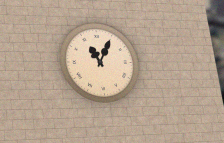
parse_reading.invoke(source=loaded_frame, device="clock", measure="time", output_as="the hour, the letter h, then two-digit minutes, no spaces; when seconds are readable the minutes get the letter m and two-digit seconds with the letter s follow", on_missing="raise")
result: 11h05
